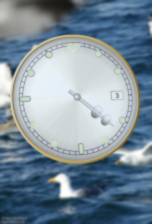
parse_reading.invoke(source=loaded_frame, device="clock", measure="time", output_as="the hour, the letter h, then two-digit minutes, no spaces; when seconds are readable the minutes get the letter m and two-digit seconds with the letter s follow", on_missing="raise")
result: 4h22
